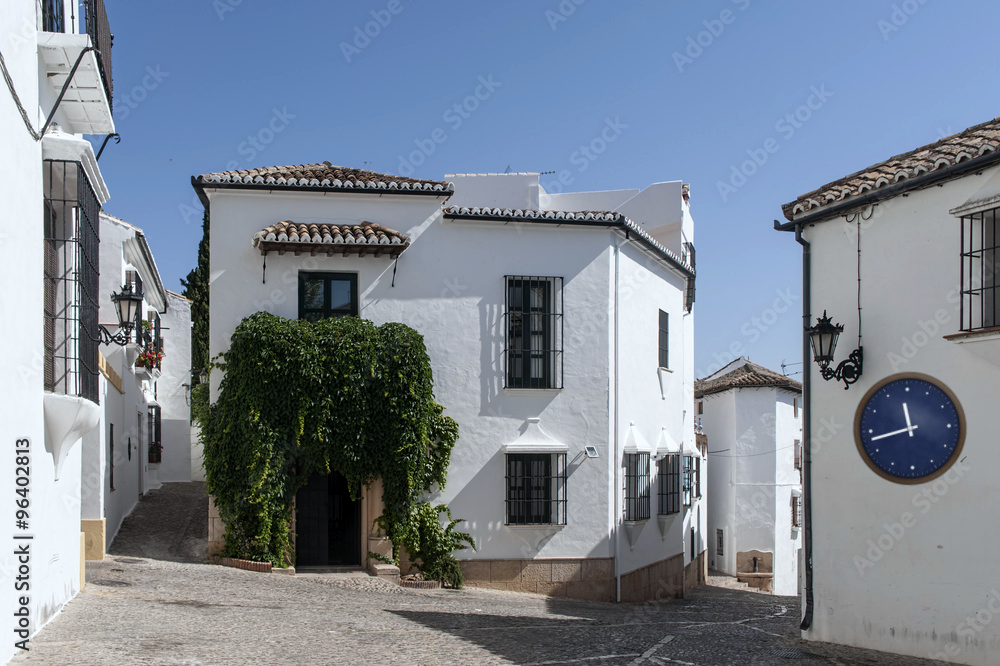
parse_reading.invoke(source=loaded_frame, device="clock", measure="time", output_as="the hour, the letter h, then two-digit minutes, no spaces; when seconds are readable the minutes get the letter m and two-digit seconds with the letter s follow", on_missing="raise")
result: 11h43
